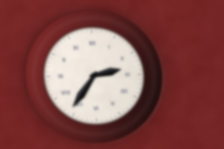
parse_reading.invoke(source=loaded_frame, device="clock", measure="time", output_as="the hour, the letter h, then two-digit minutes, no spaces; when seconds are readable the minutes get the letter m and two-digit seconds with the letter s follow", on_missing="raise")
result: 2h36
